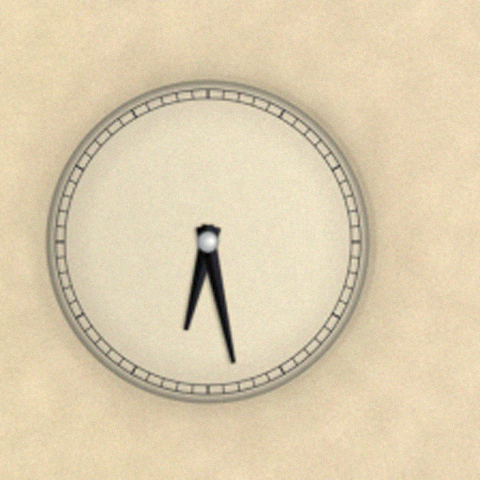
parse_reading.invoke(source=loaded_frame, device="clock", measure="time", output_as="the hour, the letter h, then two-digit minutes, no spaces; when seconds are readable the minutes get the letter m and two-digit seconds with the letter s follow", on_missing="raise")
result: 6h28
